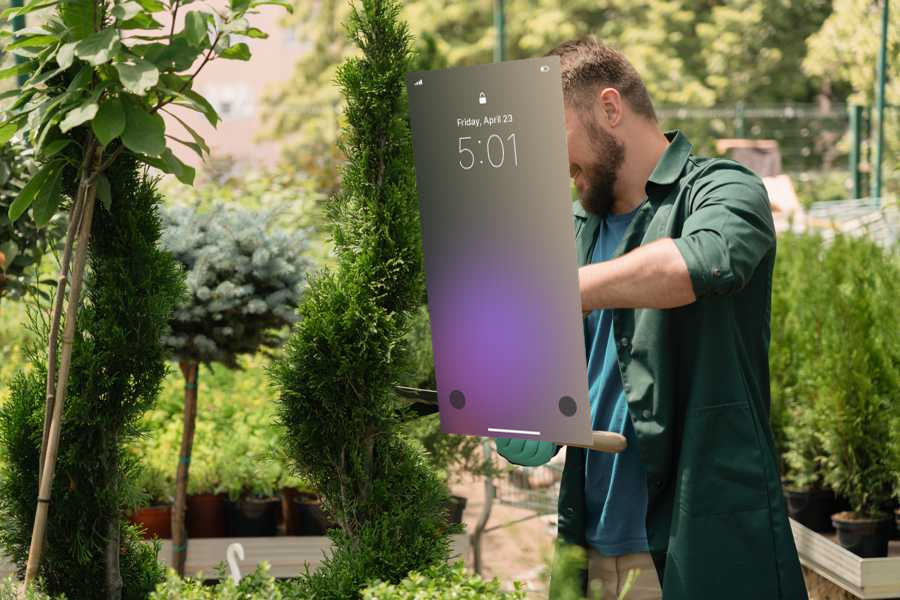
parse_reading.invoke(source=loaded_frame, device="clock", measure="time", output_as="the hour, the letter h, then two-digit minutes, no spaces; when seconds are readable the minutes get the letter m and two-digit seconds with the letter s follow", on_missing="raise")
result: 5h01
